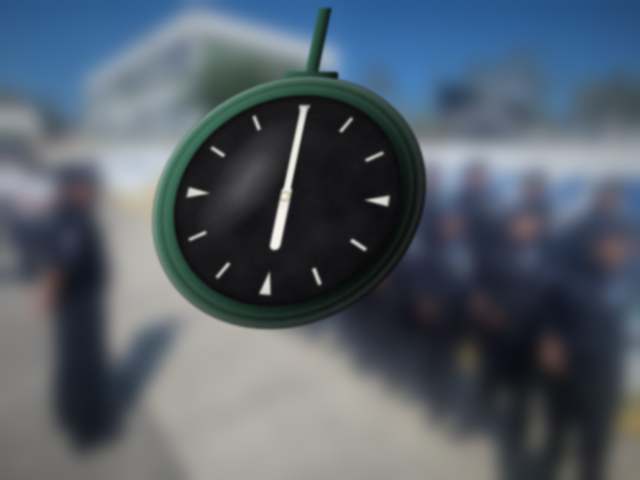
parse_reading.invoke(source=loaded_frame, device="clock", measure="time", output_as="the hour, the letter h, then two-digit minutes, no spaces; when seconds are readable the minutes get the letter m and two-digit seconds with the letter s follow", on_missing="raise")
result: 6h00
